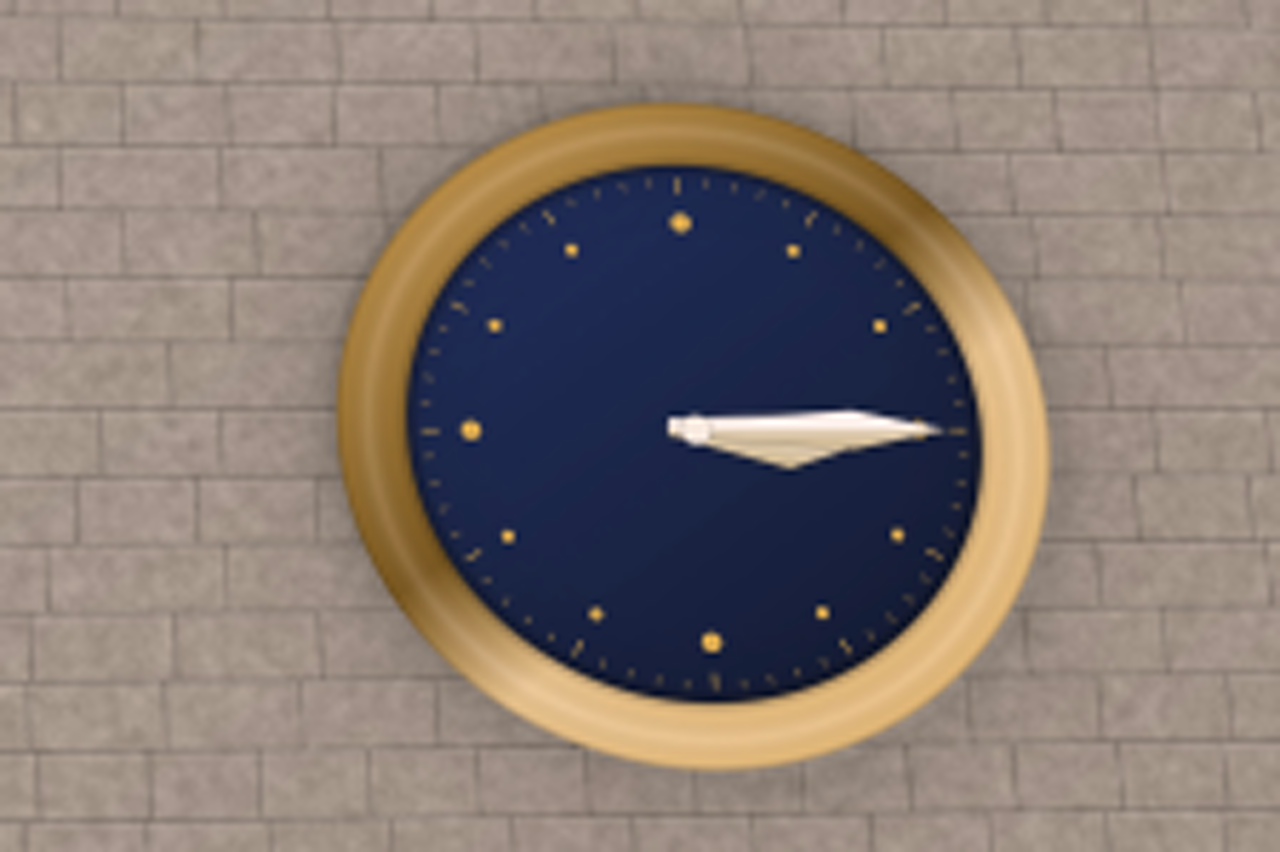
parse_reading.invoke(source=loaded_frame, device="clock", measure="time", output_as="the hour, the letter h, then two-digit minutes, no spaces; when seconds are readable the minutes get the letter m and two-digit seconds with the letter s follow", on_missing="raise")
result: 3h15
